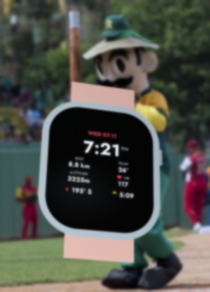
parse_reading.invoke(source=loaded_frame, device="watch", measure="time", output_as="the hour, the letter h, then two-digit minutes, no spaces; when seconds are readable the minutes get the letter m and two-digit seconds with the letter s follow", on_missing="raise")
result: 7h21
